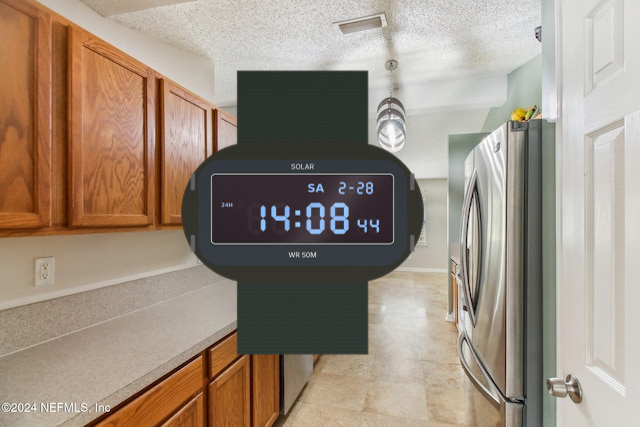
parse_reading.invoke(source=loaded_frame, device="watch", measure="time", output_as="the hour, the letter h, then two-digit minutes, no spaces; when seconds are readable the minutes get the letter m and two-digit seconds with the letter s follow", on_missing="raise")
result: 14h08m44s
